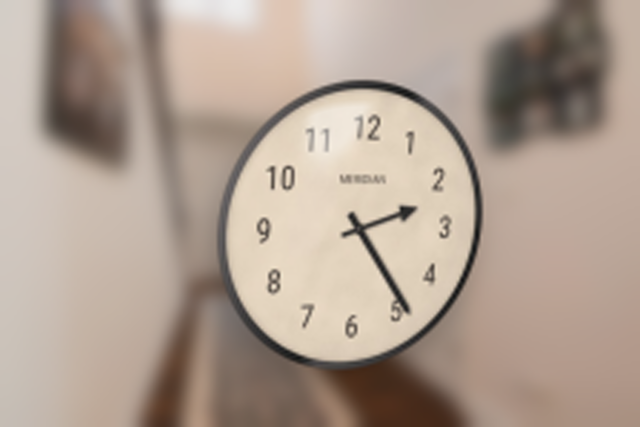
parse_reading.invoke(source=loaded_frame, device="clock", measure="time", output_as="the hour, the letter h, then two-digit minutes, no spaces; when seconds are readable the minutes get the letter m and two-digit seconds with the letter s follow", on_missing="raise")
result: 2h24
